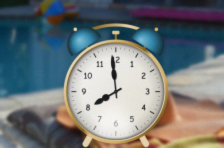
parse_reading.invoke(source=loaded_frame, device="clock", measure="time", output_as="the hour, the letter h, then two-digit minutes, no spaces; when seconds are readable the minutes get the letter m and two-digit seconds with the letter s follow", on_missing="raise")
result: 7h59
